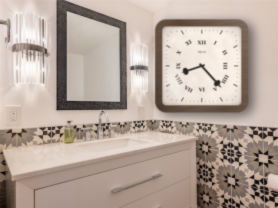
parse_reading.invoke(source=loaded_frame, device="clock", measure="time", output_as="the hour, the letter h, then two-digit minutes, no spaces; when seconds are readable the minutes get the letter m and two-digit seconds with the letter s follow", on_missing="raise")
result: 8h23
